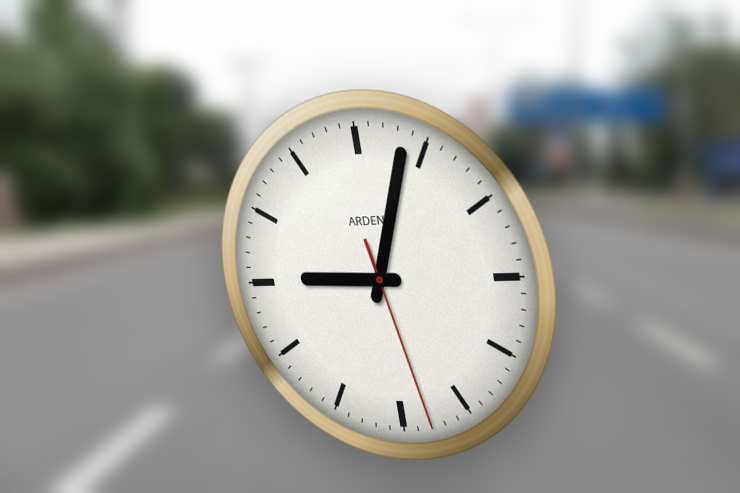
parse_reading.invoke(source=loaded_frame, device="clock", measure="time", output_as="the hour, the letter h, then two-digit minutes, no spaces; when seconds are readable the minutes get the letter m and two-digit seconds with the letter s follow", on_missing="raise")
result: 9h03m28s
